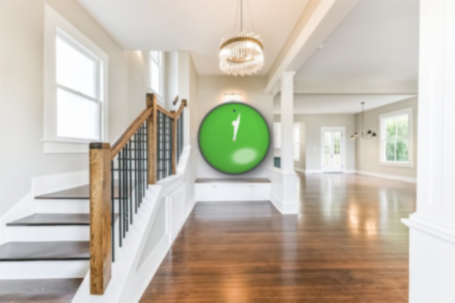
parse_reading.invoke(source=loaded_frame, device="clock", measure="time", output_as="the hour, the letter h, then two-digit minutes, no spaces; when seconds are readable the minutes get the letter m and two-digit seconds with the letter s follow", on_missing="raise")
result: 12h02
